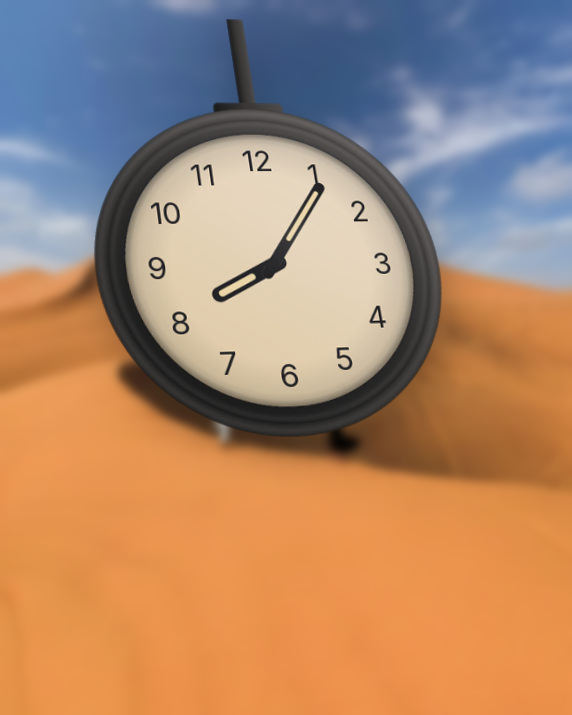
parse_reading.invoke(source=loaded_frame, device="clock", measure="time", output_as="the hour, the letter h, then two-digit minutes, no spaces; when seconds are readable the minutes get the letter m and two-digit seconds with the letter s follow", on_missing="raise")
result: 8h06
